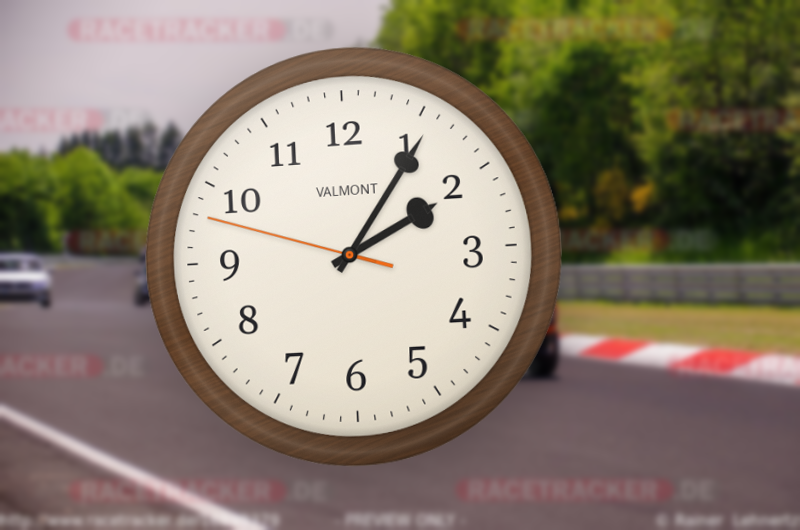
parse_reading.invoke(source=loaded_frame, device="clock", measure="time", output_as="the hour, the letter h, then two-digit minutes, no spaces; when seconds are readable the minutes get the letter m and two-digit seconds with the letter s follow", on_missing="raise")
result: 2h05m48s
